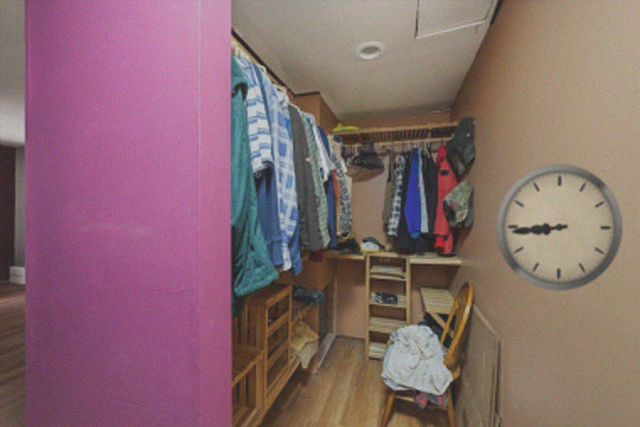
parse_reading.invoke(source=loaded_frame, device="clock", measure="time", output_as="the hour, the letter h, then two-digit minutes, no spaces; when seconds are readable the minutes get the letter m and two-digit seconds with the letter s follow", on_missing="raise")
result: 8h44
